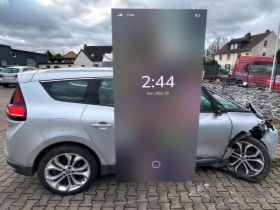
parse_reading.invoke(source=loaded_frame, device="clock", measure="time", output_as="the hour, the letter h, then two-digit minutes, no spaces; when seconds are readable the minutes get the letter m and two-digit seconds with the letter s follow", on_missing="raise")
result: 2h44
